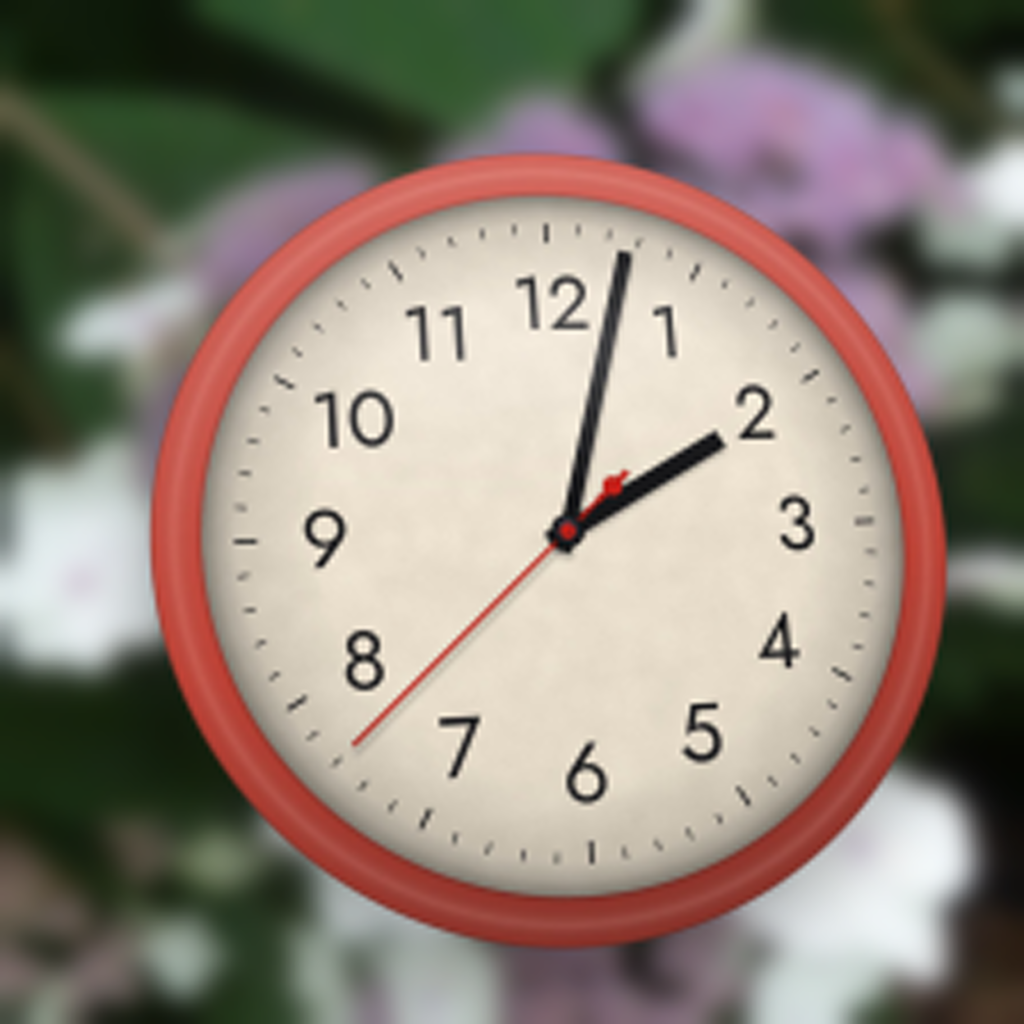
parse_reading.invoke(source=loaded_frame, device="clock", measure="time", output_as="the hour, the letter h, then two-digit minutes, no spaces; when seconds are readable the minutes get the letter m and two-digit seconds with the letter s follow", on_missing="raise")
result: 2h02m38s
